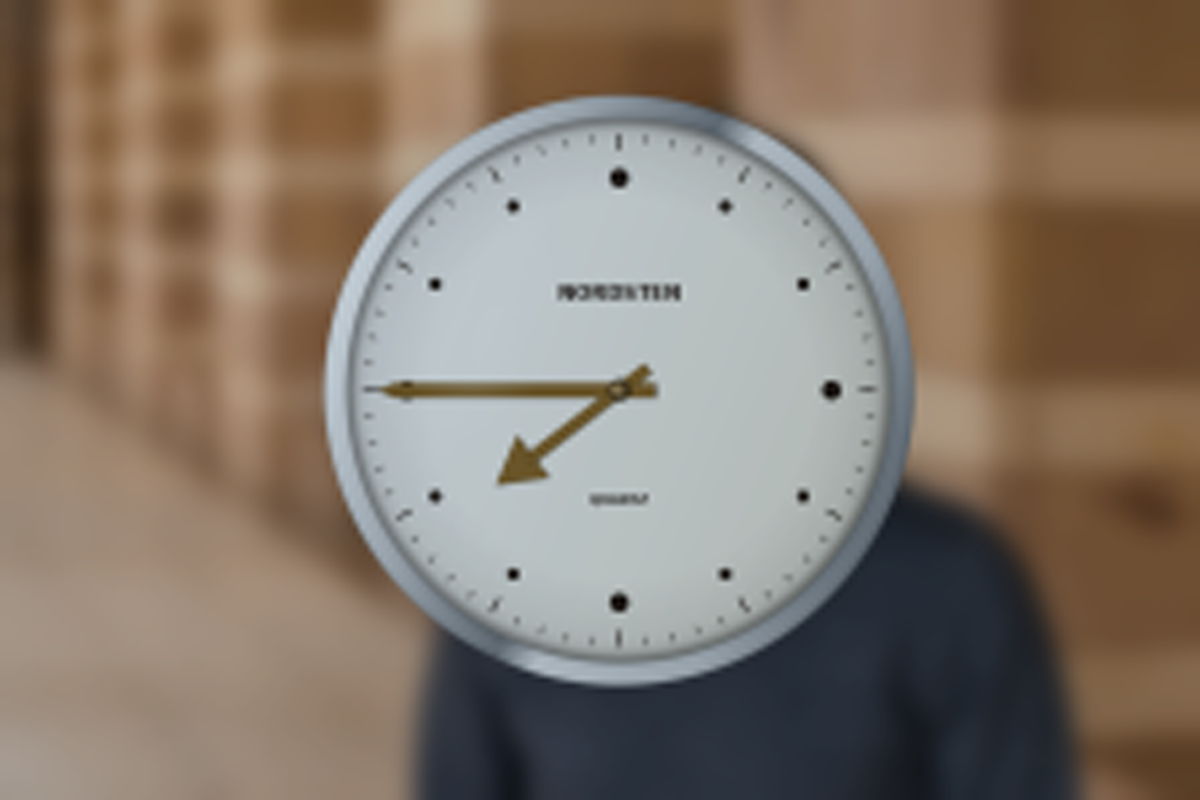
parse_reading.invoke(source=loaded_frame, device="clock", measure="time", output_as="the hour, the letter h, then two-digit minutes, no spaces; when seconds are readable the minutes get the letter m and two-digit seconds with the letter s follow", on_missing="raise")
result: 7h45
